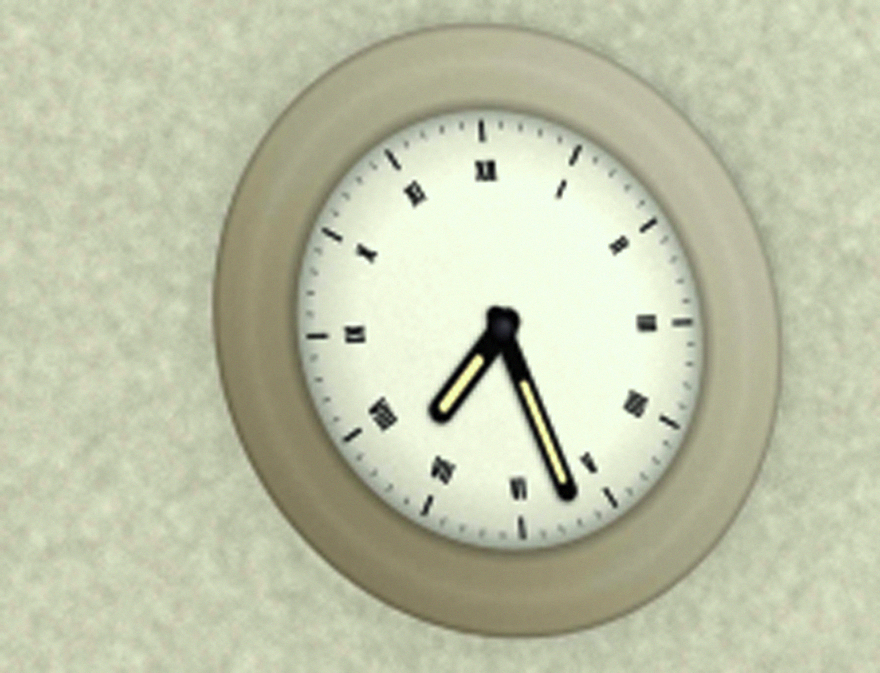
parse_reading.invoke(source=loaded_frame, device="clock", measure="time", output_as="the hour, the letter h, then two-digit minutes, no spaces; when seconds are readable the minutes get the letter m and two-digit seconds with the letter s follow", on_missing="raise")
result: 7h27
